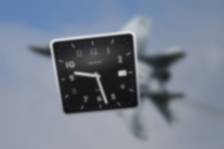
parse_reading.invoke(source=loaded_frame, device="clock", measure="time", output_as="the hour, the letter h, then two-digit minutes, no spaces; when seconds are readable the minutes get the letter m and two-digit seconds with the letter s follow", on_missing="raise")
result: 9h28
